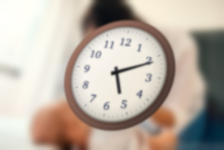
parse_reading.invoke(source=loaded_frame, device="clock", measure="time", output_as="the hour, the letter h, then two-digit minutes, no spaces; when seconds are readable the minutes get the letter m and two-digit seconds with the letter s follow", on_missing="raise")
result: 5h11
